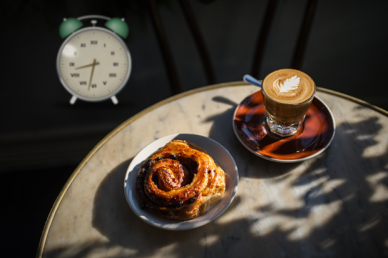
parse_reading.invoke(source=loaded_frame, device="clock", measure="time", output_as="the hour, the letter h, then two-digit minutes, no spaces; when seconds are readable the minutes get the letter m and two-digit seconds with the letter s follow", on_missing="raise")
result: 8h32
